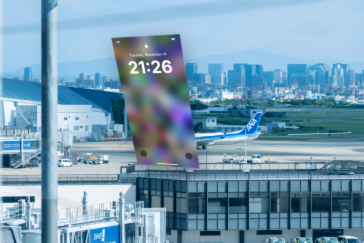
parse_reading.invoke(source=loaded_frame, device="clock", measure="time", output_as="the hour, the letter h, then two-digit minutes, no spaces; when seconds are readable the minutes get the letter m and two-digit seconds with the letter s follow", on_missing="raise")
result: 21h26
